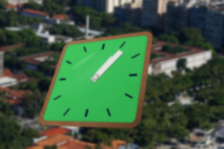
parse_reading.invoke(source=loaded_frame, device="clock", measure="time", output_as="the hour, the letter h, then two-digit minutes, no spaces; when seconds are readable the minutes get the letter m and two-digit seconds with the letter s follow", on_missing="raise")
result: 1h06
